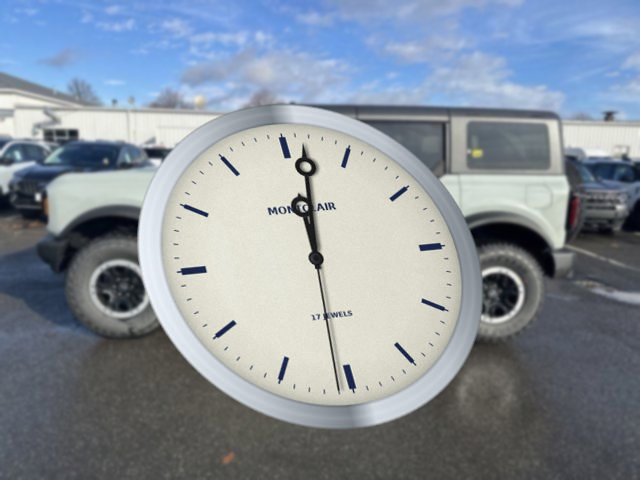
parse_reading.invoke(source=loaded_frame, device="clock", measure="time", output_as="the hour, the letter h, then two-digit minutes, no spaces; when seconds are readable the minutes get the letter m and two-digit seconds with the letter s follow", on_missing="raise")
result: 12h01m31s
